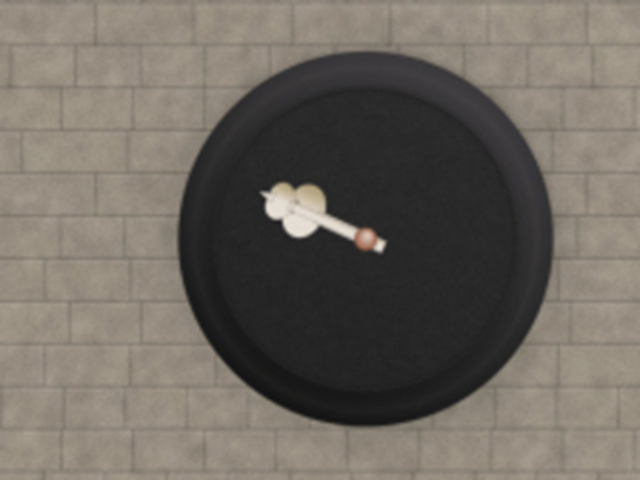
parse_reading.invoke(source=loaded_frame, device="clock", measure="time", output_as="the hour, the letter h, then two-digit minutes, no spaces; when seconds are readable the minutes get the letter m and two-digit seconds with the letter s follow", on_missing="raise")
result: 9h49
